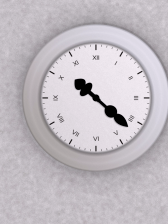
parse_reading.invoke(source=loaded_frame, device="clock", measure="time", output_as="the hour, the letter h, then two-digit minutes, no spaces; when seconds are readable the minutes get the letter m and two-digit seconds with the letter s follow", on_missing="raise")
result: 10h22
